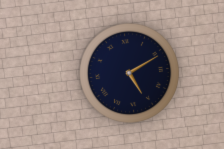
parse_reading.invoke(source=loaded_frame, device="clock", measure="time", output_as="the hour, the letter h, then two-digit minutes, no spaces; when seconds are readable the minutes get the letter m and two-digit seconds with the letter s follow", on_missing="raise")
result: 5h11
